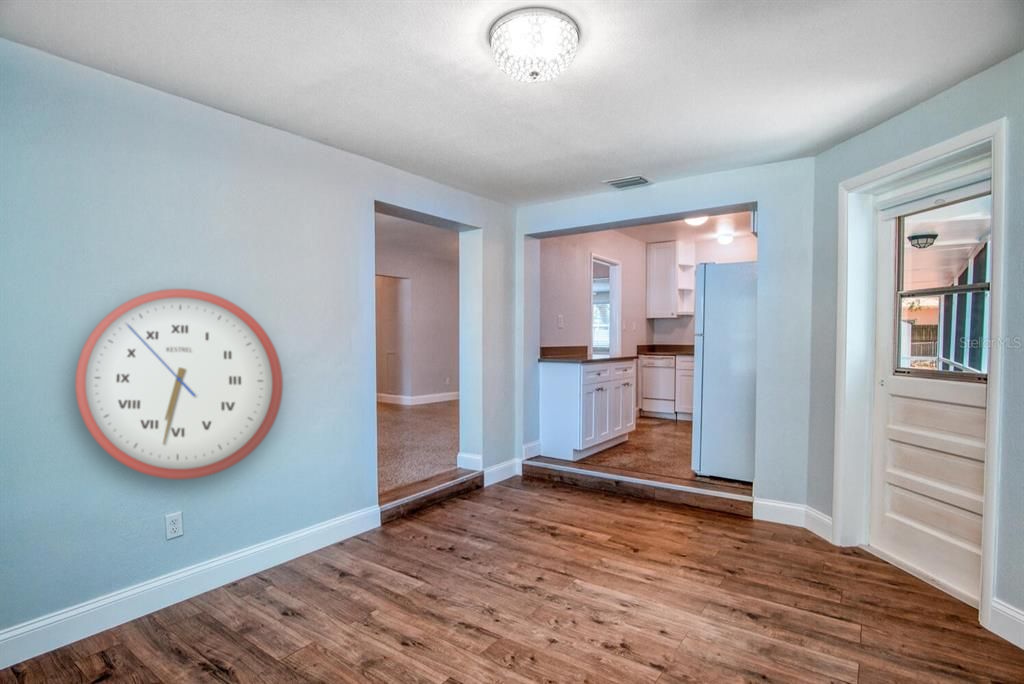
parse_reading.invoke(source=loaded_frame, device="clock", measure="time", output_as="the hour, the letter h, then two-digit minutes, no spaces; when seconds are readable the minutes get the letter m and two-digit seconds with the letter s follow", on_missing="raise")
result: 6h31m53s
